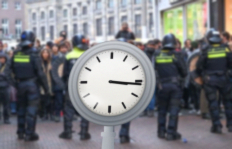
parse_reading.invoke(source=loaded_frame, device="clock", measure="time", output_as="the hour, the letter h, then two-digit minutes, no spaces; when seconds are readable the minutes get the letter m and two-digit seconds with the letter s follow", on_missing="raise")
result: 3h16
